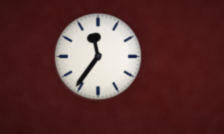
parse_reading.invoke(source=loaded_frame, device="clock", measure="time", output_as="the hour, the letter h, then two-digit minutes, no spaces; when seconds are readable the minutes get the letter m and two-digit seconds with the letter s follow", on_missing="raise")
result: 11h36
